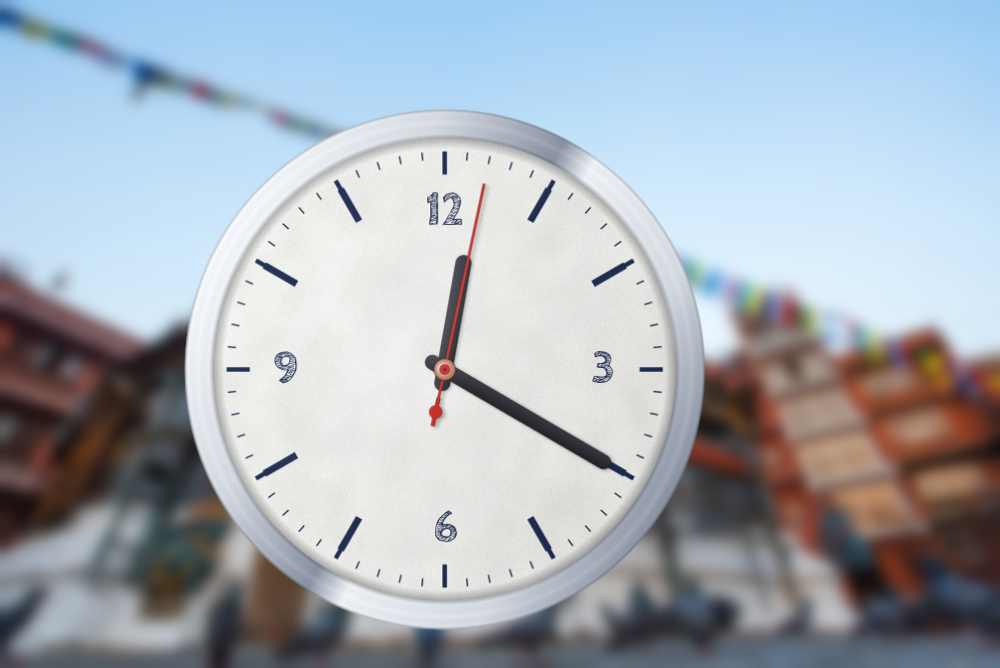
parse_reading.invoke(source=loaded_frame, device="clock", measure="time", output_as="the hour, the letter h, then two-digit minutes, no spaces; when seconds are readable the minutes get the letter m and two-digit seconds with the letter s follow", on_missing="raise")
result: 12h20m02s
